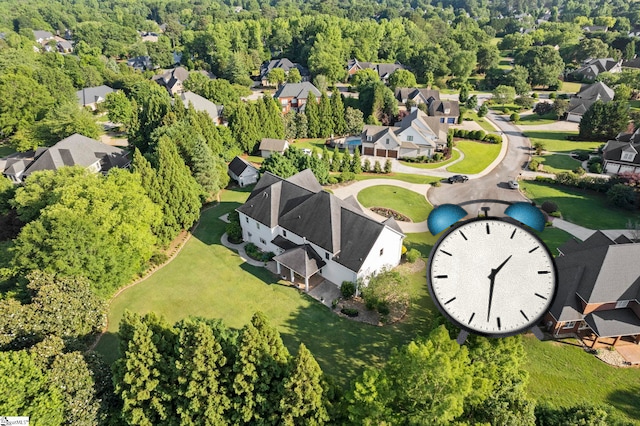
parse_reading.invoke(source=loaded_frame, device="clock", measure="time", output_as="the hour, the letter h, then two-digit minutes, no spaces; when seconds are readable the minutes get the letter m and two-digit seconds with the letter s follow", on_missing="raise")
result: 1h32
